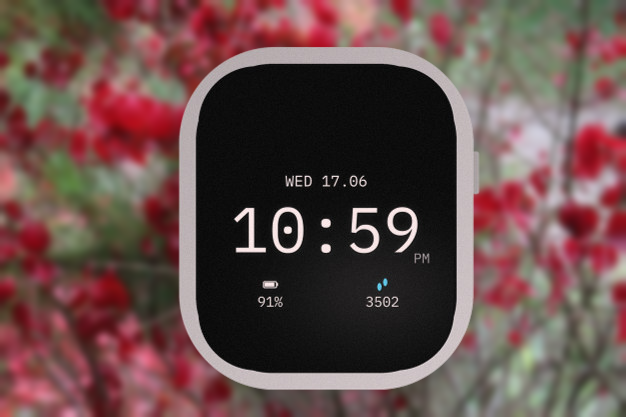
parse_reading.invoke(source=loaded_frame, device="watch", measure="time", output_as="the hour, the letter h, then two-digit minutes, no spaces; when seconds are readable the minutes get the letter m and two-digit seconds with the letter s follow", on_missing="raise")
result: 10h59
